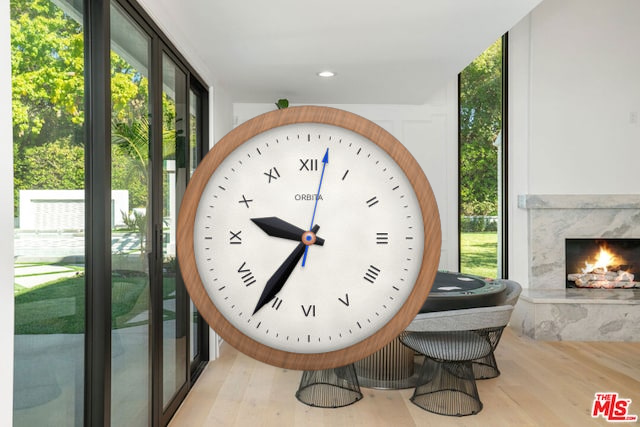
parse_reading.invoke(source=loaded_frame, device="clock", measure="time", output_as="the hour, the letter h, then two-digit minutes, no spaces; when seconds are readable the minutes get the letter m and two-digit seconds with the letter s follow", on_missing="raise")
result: 9h36m02s
